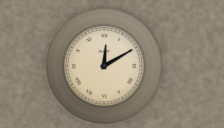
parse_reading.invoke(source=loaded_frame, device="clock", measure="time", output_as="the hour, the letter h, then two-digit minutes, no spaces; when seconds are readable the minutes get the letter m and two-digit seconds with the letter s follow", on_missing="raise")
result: 12h10
